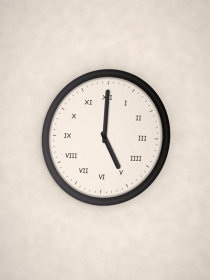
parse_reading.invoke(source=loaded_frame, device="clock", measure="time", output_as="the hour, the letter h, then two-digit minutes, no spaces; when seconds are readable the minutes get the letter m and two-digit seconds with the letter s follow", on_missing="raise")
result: 5h00
